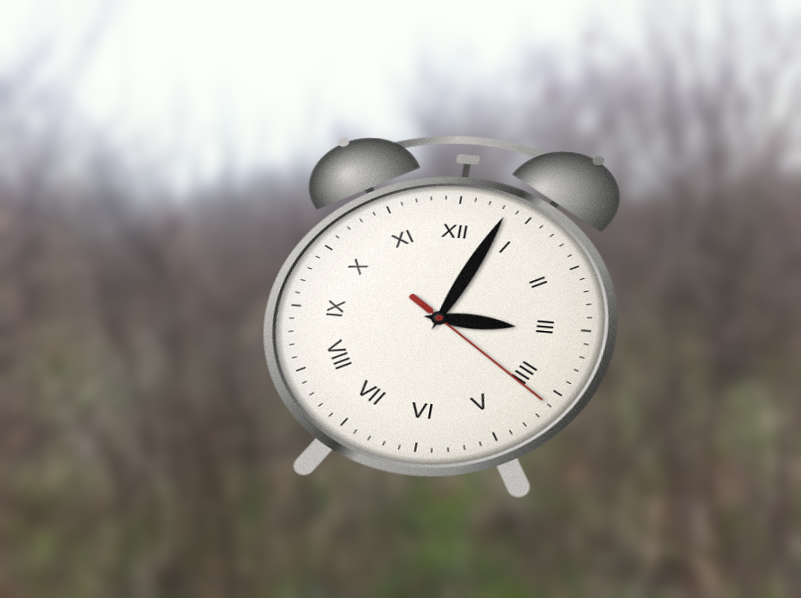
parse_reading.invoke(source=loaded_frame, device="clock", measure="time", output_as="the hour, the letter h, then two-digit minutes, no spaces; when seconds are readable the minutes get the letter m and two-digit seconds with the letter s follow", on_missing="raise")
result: 3h03m21s
